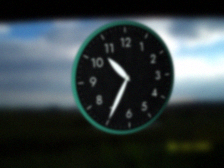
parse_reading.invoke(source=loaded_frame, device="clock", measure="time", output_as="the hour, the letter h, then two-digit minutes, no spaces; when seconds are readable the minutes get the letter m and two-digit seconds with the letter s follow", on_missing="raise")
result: 10h35
